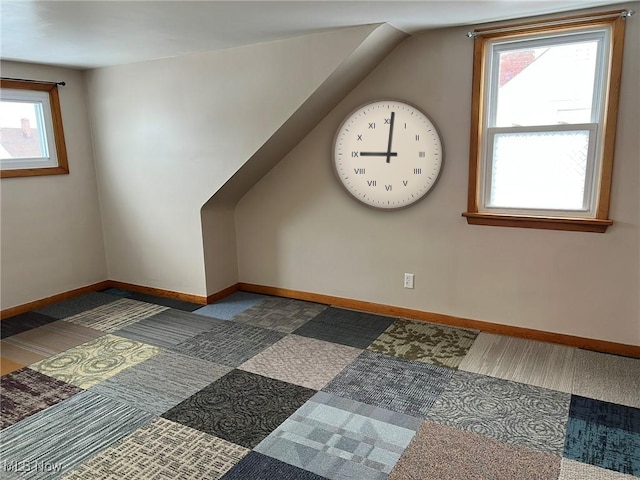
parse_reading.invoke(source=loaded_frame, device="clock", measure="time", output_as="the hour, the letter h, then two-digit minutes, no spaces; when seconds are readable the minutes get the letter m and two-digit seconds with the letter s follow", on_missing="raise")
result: 9h01
